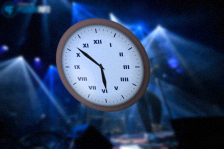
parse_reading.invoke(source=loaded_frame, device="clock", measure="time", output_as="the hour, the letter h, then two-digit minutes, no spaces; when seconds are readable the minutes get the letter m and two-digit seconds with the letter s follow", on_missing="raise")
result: 5h52
